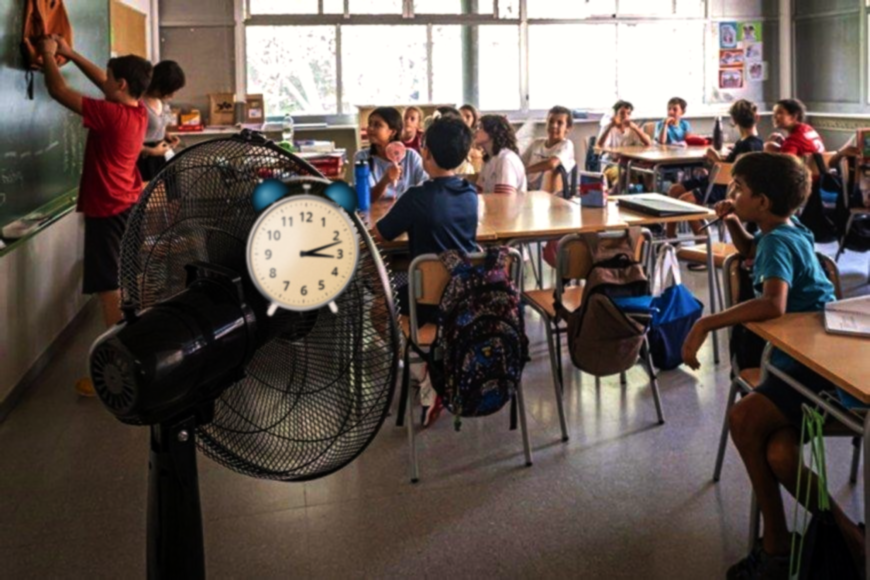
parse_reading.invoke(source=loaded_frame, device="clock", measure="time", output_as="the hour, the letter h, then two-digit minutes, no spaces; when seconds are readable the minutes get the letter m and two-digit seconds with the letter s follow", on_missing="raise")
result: 3h12
